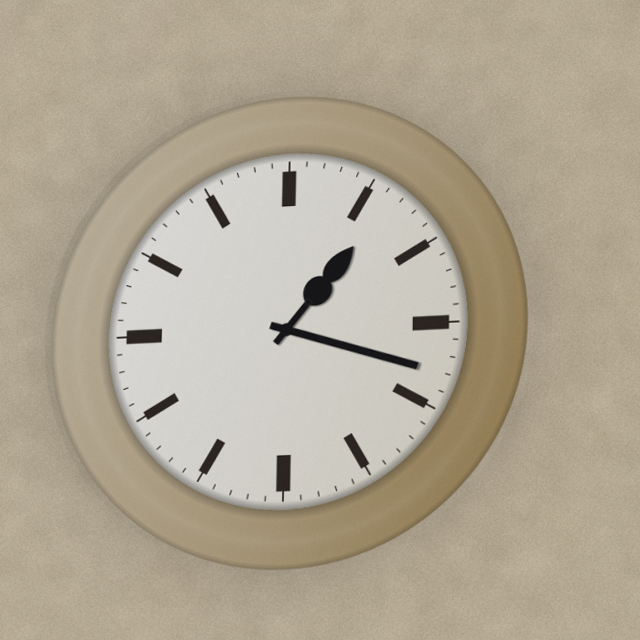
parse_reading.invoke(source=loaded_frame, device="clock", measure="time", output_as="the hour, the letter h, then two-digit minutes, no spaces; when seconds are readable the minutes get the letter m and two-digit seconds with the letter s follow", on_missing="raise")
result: 1h18
